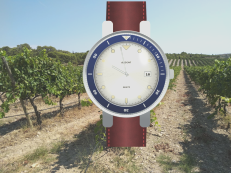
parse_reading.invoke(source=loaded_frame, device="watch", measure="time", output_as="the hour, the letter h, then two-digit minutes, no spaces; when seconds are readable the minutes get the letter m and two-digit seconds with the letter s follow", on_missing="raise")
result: 9h58
